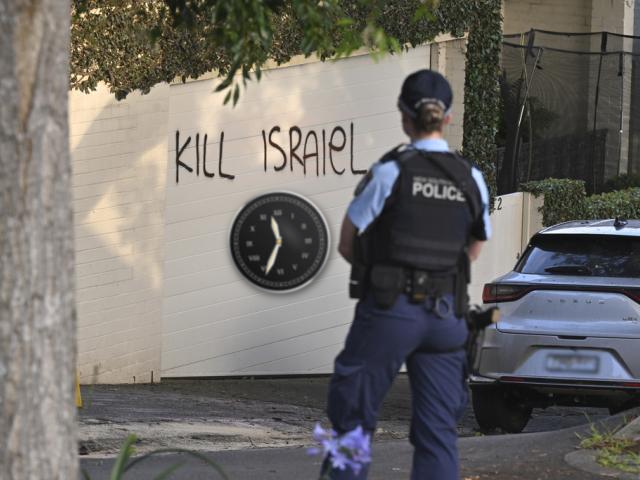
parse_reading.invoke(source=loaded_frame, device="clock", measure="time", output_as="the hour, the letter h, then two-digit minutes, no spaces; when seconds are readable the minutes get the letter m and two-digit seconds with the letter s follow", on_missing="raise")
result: 11h34
